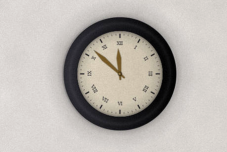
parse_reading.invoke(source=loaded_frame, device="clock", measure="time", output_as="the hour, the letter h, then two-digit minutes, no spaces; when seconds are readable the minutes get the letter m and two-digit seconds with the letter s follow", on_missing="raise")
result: 11h52
